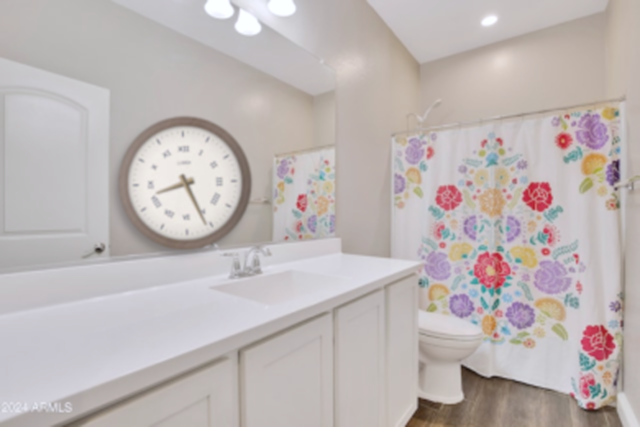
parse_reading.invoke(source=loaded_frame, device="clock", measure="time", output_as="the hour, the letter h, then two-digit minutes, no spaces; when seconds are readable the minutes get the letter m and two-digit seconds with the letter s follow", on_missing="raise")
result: 8h26
